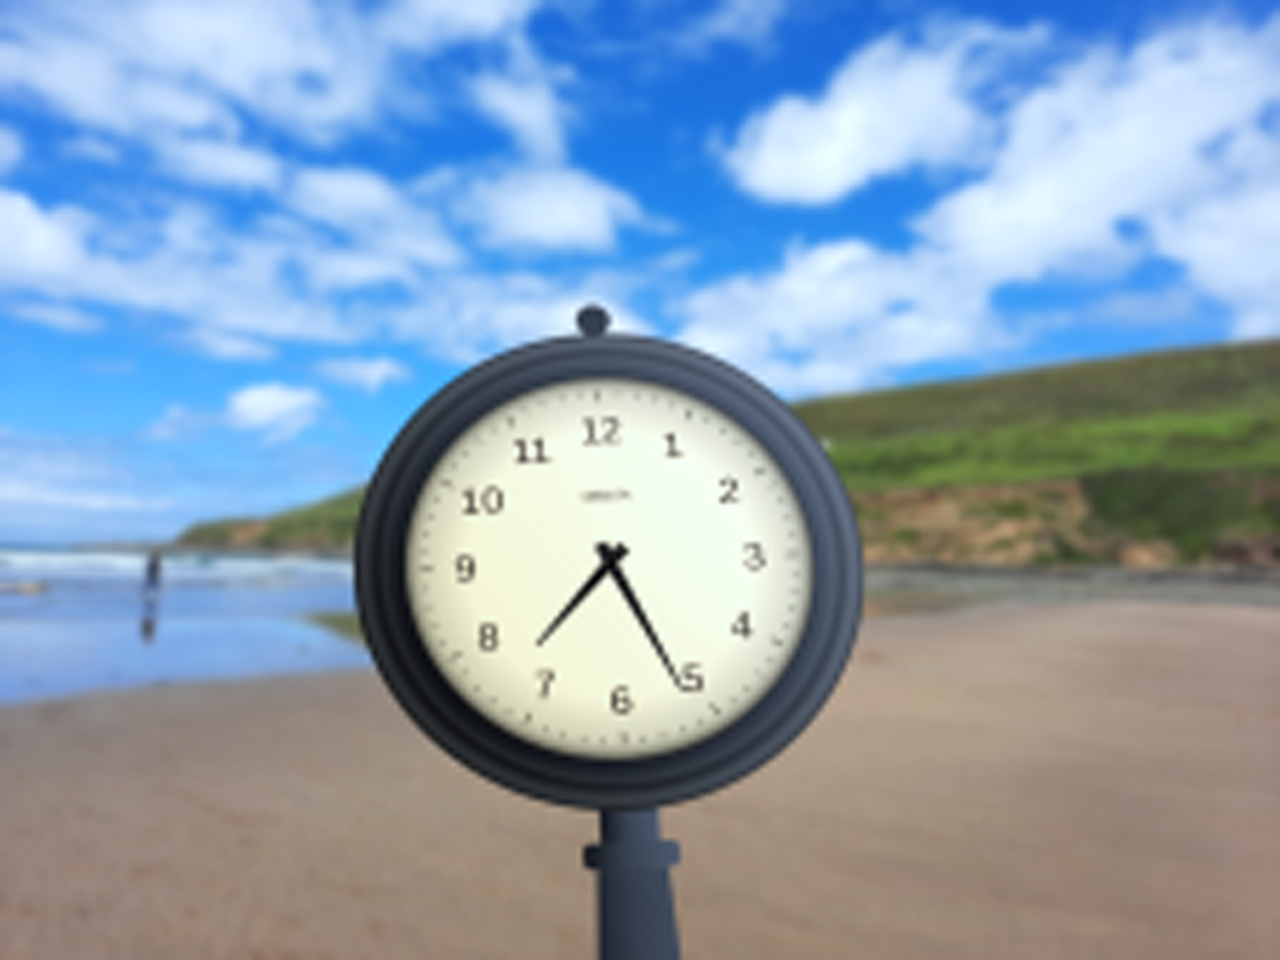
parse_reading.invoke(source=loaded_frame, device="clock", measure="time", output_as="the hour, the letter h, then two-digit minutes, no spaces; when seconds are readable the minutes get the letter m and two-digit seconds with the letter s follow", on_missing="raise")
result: 7h26
